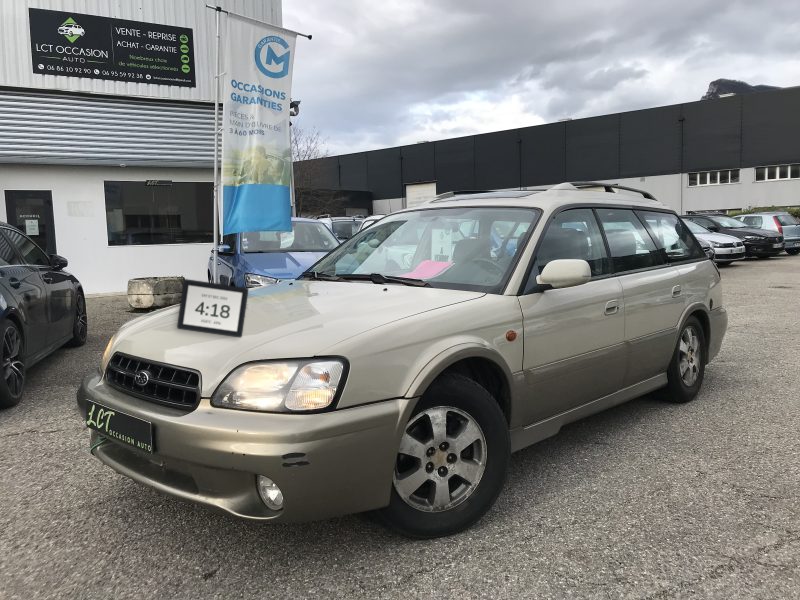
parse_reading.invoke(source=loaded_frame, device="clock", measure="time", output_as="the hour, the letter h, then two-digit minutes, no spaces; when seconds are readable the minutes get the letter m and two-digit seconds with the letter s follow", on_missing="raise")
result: 4h18
